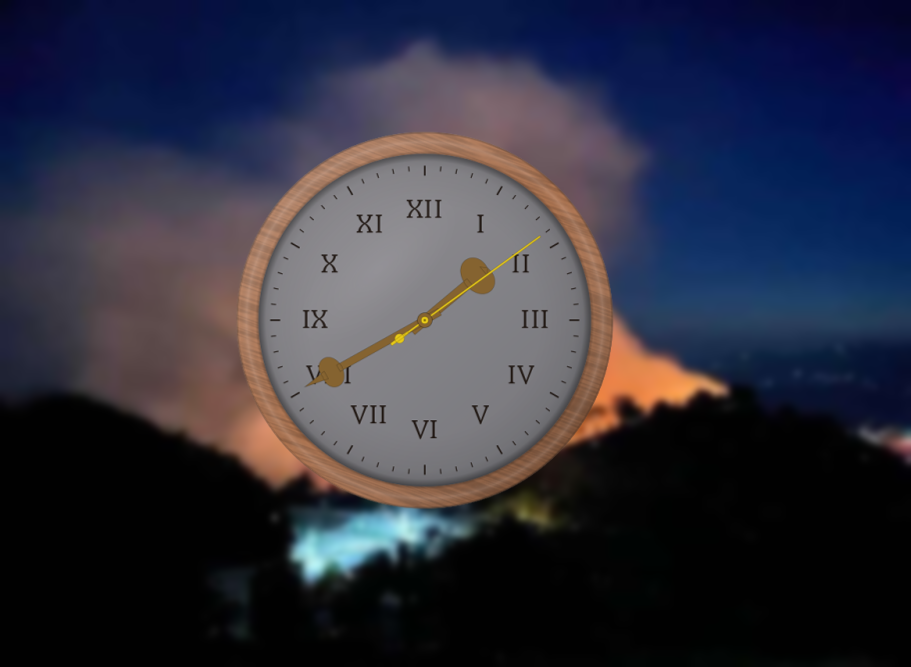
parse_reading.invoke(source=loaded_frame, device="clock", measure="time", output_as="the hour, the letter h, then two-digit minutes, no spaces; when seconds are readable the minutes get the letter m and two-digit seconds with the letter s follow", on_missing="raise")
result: 1h40m09s
